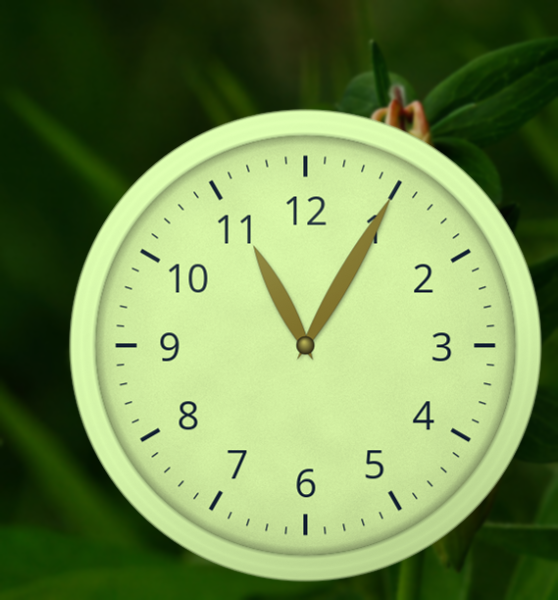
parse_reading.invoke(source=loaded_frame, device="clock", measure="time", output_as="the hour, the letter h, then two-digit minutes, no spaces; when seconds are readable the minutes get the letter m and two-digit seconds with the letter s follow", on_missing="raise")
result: 11h05
